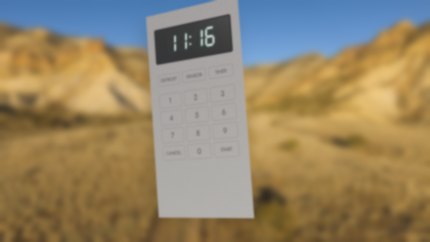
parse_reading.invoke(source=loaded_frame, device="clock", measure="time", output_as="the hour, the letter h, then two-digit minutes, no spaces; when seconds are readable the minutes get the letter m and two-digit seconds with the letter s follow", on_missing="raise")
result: 11h16
